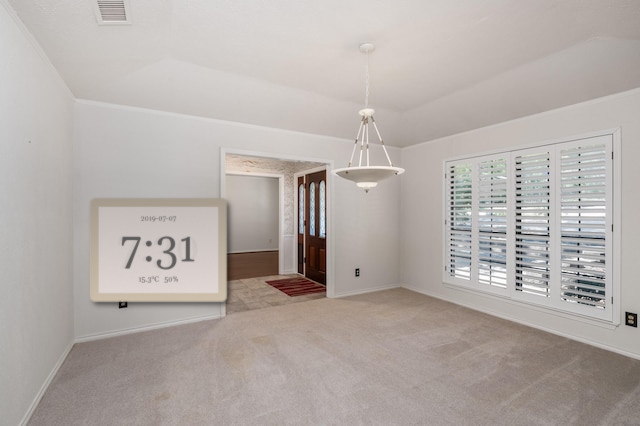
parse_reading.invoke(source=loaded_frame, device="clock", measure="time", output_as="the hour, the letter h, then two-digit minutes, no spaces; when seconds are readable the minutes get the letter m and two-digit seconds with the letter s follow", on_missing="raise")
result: 7h31
